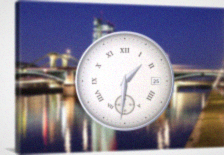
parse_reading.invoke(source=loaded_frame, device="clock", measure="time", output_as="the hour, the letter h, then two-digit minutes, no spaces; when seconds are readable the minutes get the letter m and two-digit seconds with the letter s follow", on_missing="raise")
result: 1h31
